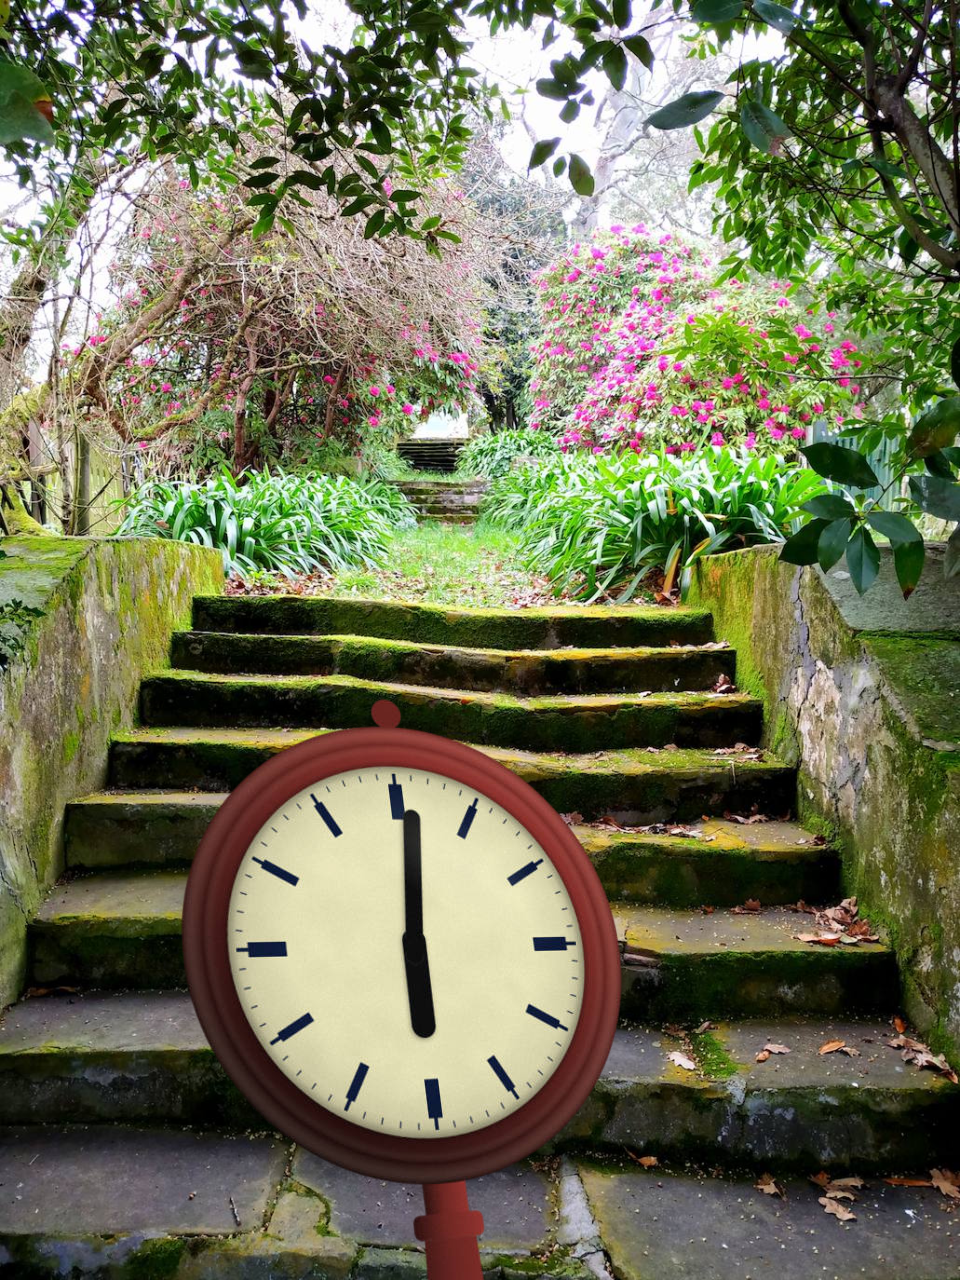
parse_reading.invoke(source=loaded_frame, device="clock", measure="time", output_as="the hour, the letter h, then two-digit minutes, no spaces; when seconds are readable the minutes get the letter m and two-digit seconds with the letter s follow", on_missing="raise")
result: 6h01
